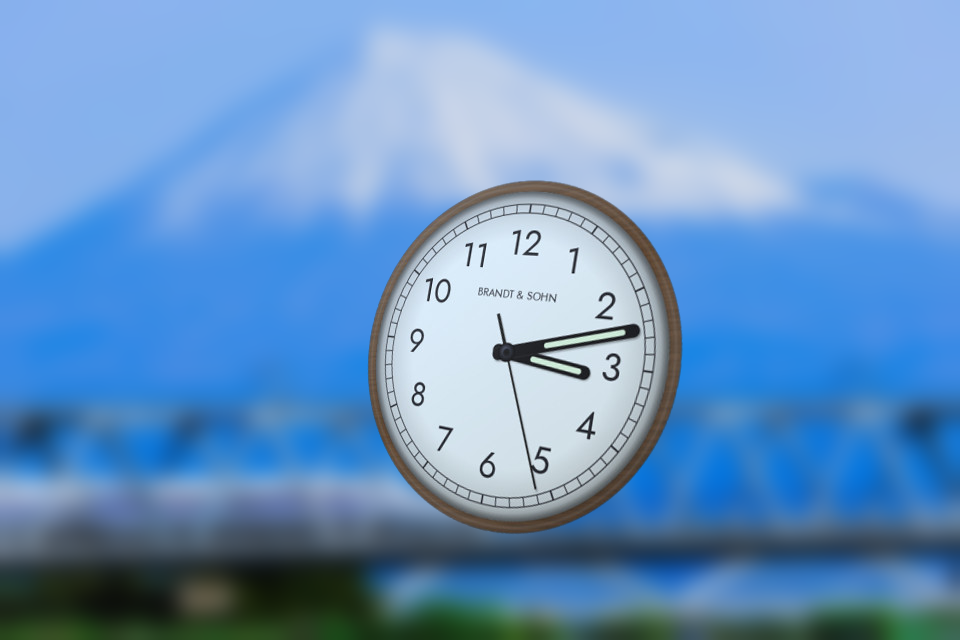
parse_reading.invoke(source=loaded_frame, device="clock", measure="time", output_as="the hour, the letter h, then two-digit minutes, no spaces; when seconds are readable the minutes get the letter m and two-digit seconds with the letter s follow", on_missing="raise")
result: 3h12m26s
